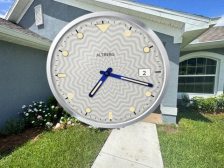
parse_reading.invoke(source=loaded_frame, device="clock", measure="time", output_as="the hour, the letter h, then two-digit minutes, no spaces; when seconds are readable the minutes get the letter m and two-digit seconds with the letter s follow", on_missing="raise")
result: 7h18
